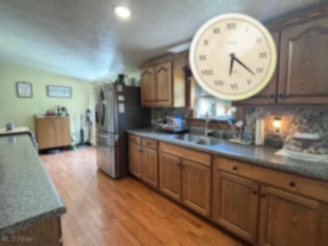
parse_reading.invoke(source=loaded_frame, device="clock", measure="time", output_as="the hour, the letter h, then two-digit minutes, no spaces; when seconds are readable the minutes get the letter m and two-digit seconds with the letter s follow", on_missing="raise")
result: 6h22
